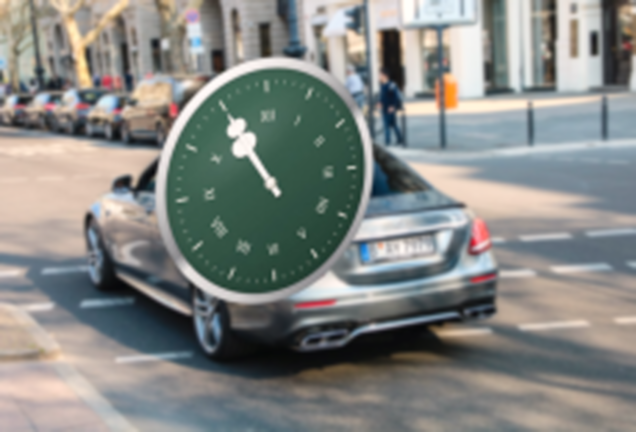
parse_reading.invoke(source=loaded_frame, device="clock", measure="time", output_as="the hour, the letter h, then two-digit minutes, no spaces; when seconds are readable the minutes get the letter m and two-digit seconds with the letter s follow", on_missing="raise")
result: 10h55
